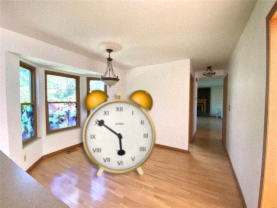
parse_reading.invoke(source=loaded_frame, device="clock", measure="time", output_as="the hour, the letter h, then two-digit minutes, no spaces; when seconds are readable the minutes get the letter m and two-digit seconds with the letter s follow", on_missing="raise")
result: 5h51
